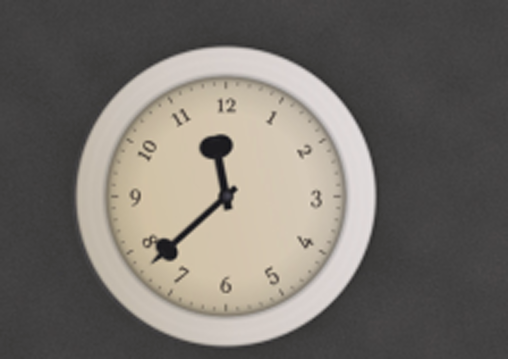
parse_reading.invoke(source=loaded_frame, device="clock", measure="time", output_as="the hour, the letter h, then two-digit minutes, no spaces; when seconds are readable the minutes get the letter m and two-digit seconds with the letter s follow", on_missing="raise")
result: 11h38
